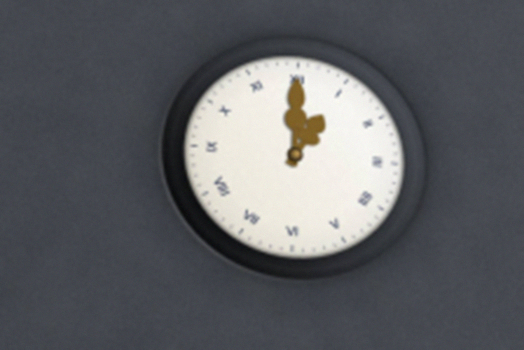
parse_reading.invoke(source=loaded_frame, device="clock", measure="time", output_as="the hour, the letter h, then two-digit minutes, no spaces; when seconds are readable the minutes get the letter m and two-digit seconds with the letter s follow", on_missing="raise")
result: 1h00
